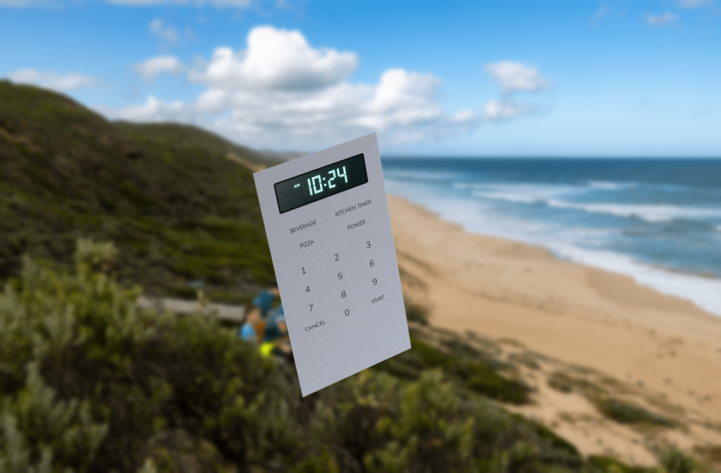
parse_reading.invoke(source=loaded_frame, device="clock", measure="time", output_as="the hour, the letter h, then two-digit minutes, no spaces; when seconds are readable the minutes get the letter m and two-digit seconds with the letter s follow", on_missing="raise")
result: 10h24
